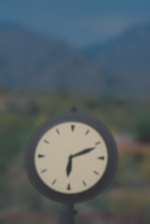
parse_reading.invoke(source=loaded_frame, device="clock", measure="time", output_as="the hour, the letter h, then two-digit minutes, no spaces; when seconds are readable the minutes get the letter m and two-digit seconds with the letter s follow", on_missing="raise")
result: 6h11
